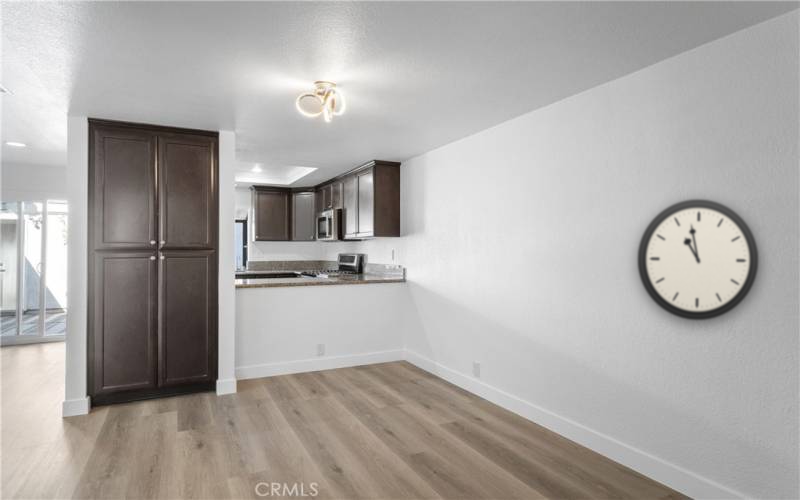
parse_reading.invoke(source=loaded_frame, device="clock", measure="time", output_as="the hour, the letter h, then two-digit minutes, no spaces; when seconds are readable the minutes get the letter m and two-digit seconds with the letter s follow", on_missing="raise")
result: 10h58
